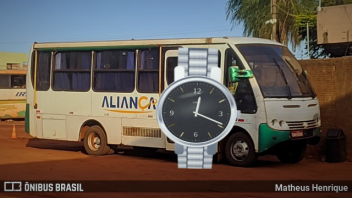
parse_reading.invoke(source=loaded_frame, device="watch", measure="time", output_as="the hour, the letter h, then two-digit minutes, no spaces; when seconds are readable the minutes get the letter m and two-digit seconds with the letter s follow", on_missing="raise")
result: 12h19
